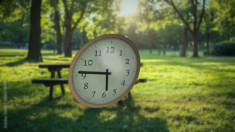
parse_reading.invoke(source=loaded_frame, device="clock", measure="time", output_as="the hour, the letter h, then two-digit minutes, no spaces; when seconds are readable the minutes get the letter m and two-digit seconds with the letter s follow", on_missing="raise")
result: 5h46
